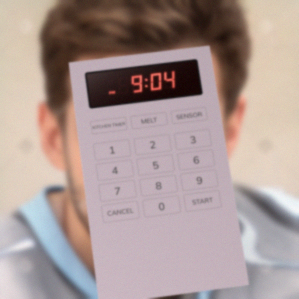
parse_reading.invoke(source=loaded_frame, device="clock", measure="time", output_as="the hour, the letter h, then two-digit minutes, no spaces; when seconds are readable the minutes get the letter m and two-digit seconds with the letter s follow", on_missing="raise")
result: 9h04
